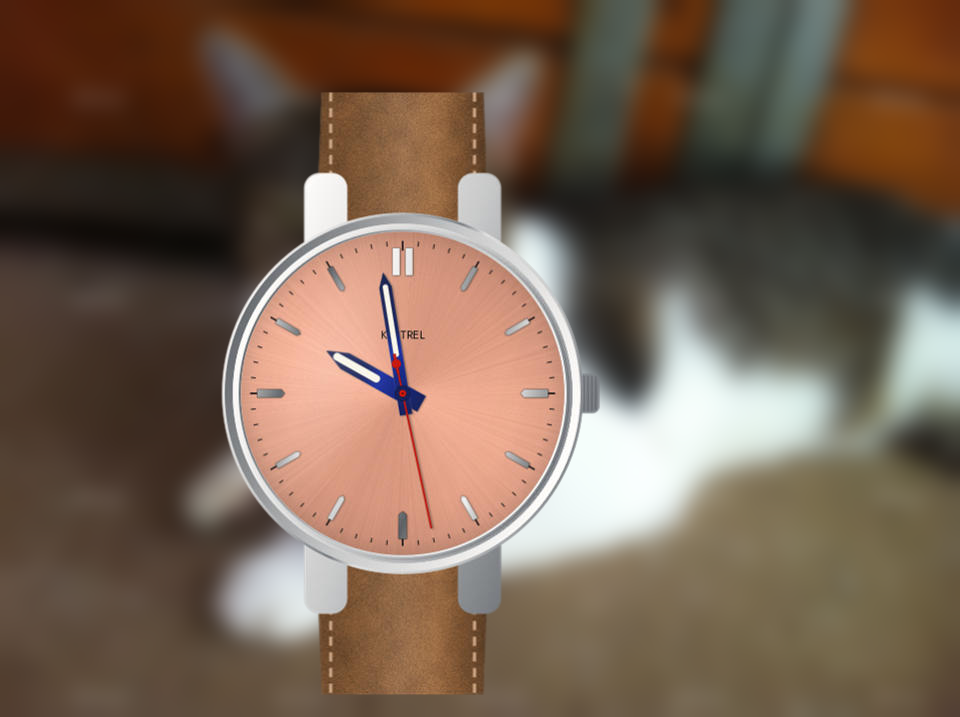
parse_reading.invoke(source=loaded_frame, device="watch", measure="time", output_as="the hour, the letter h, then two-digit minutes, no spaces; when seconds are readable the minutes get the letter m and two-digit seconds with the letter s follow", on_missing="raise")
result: 9h58m28s
